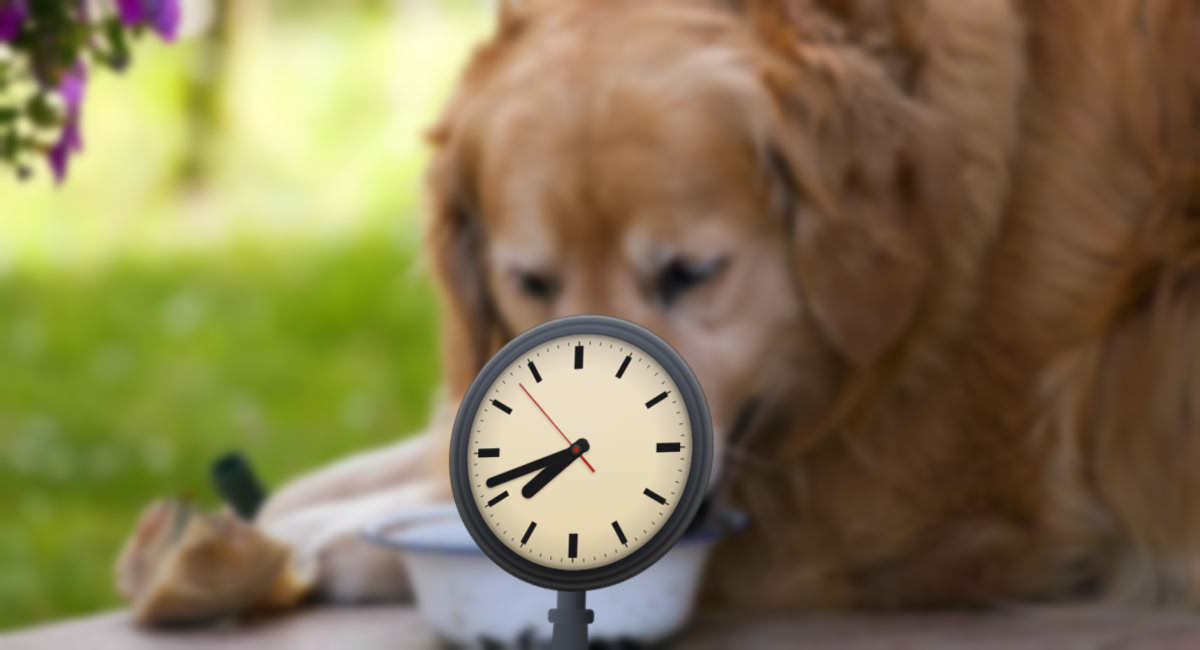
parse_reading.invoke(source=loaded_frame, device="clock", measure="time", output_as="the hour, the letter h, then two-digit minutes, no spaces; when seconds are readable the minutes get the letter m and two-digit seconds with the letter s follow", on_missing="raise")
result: 7h41m53s
